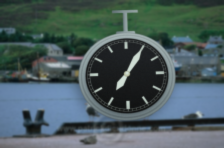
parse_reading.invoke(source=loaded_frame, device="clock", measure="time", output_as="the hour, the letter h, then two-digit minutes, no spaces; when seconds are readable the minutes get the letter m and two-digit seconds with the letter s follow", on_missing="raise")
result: 7h05
